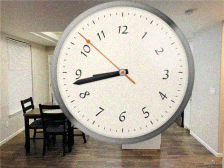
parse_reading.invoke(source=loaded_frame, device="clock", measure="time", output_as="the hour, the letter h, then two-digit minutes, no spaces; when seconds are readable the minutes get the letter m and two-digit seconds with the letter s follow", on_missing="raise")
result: 8h42m52s
